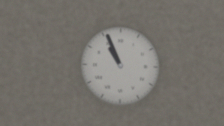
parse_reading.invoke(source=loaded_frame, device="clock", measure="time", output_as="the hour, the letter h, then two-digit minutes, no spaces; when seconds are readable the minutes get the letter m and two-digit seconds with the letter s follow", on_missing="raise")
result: 10h56
